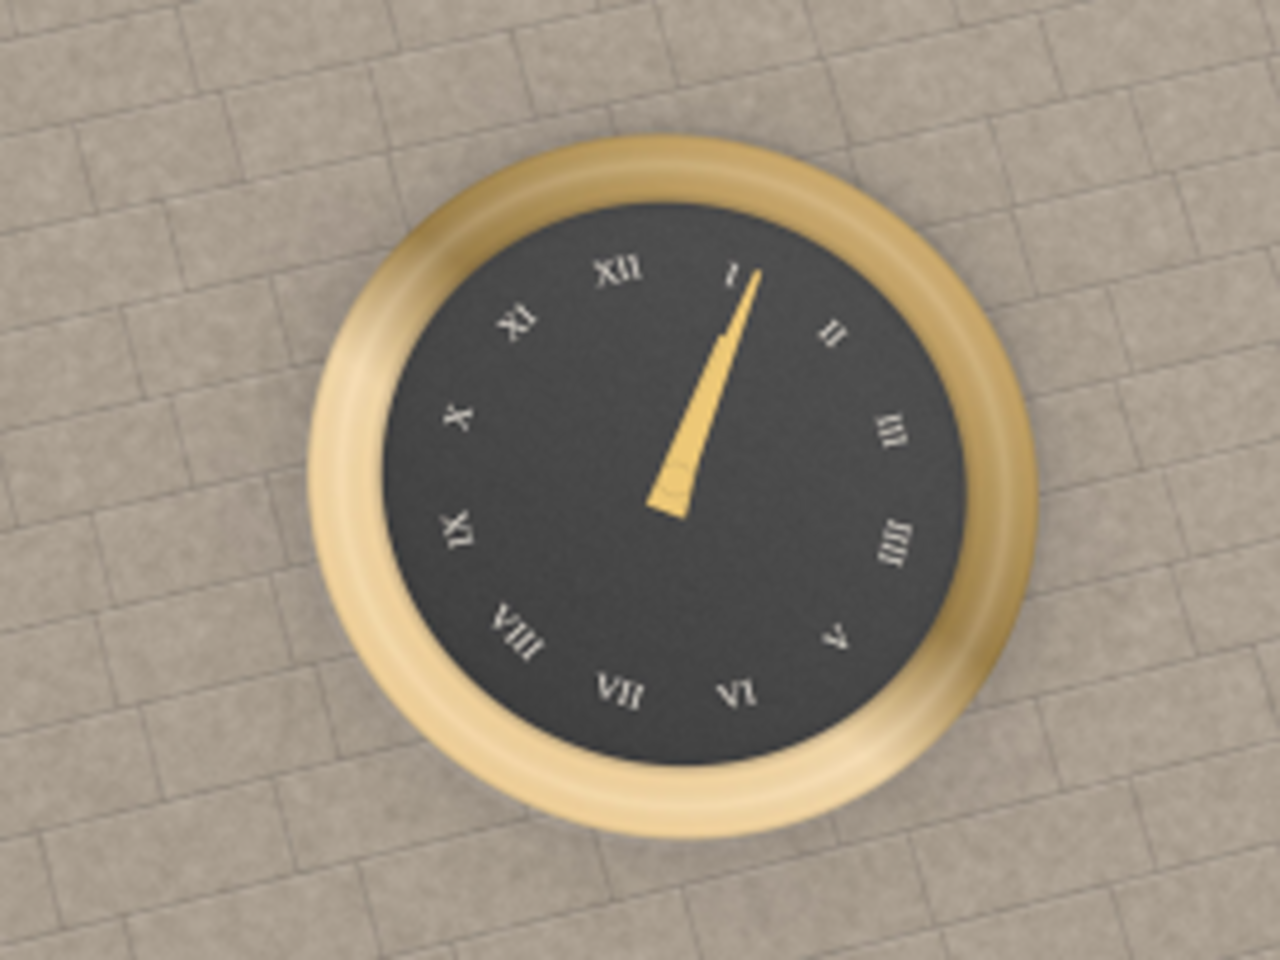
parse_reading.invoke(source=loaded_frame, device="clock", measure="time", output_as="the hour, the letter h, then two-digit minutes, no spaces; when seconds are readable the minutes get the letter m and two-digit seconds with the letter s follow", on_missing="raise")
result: 1h06
